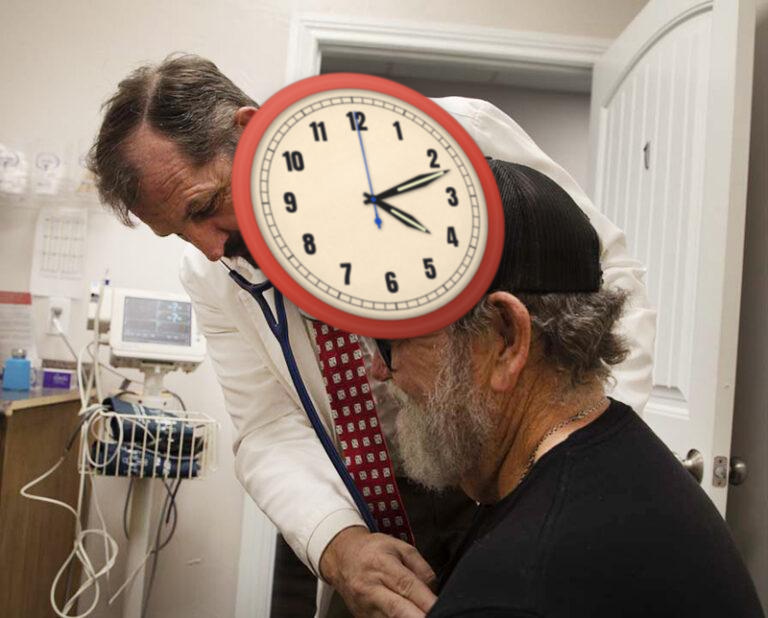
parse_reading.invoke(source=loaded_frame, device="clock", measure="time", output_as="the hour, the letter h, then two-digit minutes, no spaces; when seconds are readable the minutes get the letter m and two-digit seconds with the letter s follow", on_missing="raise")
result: 4h12m00s
